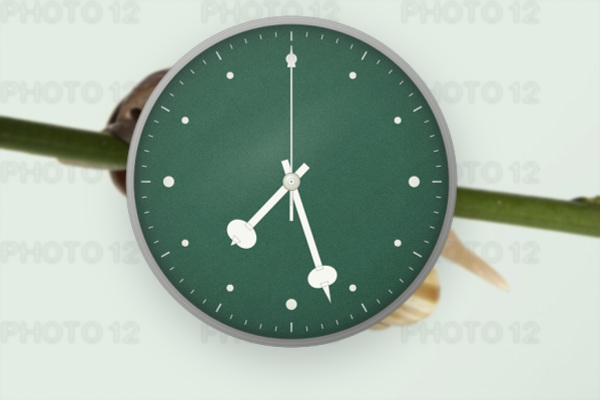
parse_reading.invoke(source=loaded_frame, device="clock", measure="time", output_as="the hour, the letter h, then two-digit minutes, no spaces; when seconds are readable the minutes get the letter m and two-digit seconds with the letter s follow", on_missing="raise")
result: 7h27m00s
